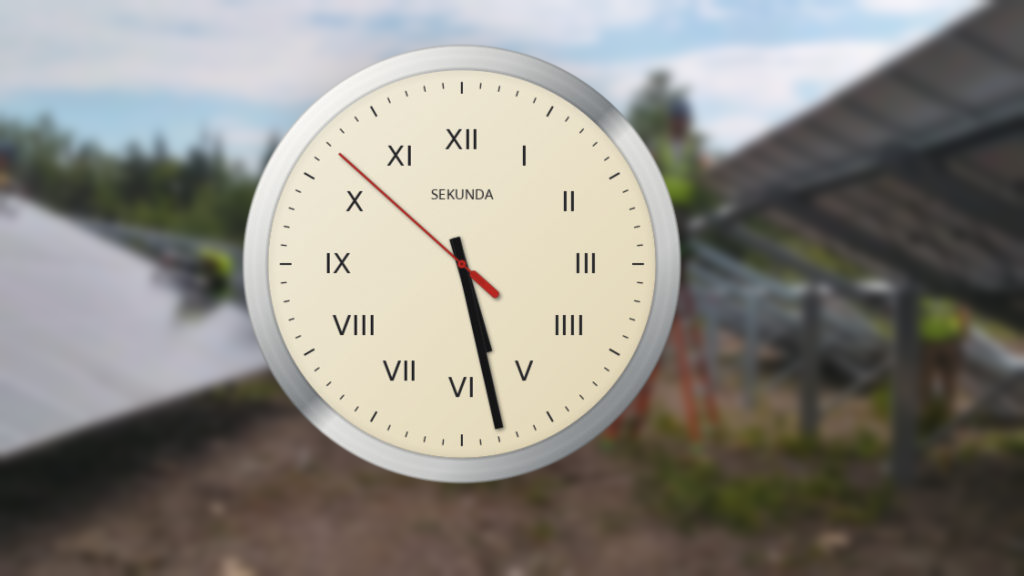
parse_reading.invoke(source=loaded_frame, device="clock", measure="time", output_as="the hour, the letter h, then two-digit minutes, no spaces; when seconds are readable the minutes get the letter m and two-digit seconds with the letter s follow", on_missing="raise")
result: 5h27m52s
